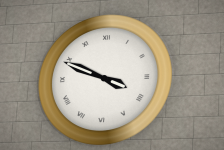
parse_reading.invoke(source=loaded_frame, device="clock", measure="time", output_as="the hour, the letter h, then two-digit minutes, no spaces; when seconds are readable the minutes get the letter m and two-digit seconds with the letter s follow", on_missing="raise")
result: 3h49
